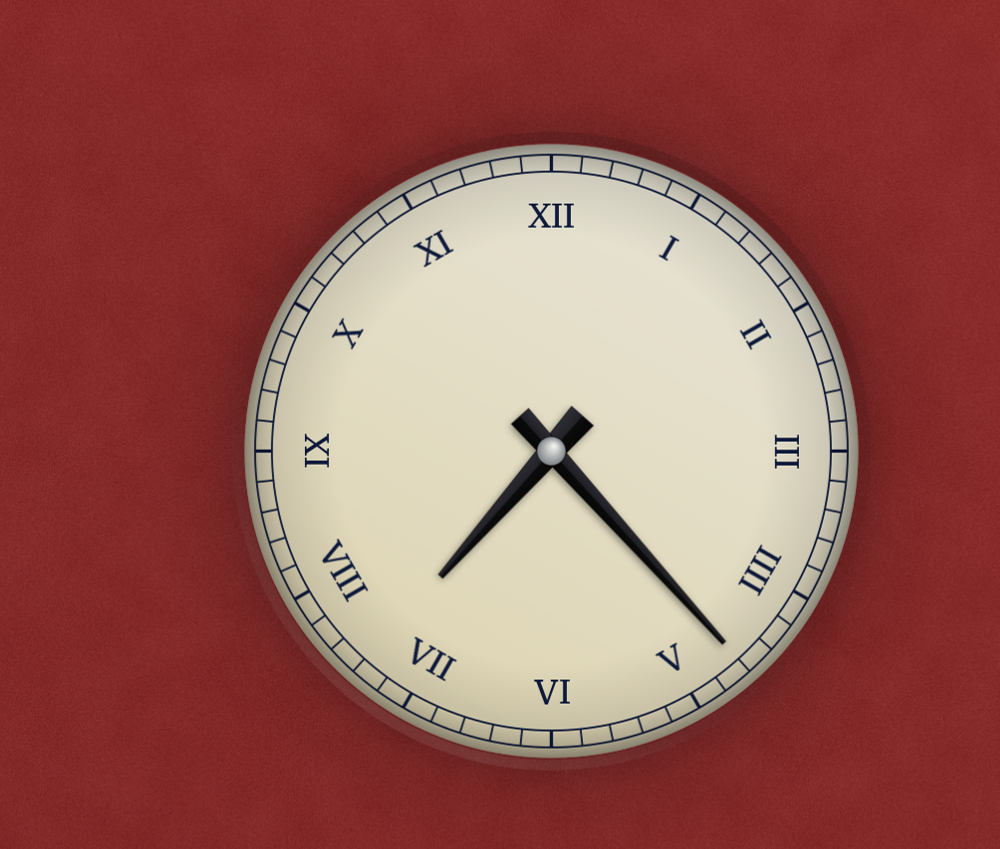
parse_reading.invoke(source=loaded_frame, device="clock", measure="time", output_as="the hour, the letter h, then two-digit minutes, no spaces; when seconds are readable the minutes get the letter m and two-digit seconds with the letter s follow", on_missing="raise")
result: 7h23
